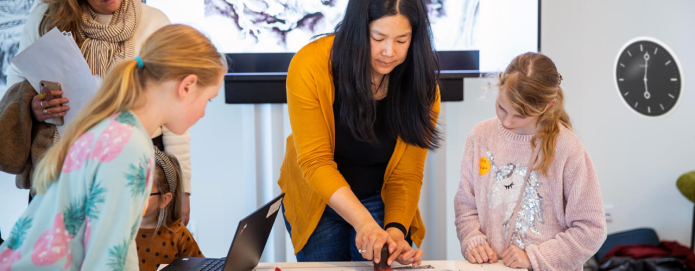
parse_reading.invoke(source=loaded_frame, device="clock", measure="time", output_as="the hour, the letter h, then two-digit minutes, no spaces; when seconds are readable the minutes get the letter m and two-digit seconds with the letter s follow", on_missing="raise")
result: 6h02
